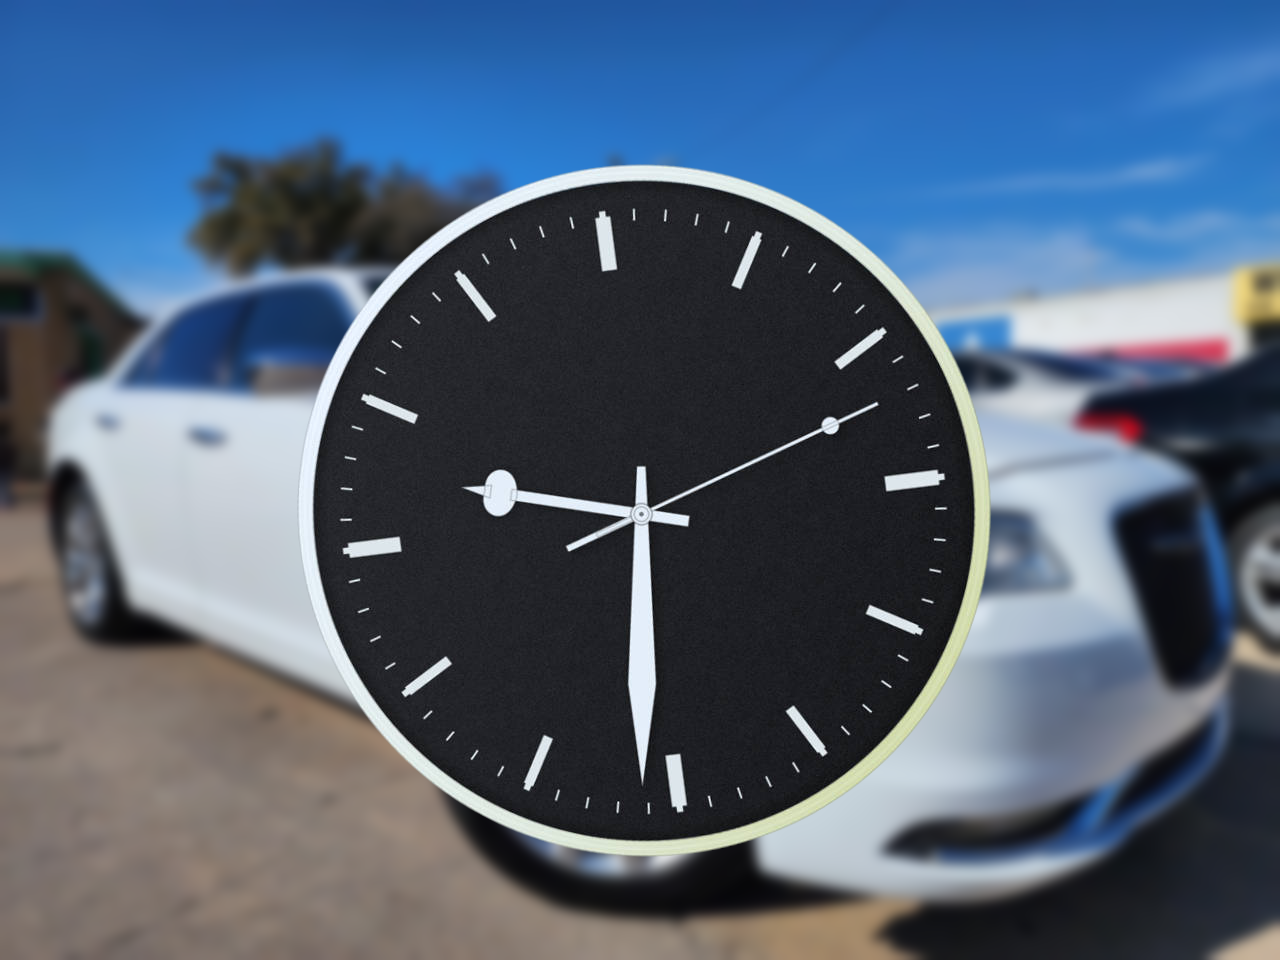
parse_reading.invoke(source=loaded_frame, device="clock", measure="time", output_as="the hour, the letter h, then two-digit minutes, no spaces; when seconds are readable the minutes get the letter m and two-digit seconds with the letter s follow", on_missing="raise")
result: 9h31m12s
